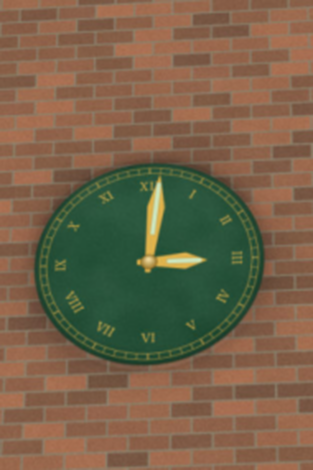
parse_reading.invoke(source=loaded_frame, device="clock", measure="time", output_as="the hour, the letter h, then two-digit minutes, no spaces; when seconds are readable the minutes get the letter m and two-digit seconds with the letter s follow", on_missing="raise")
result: 3h01
